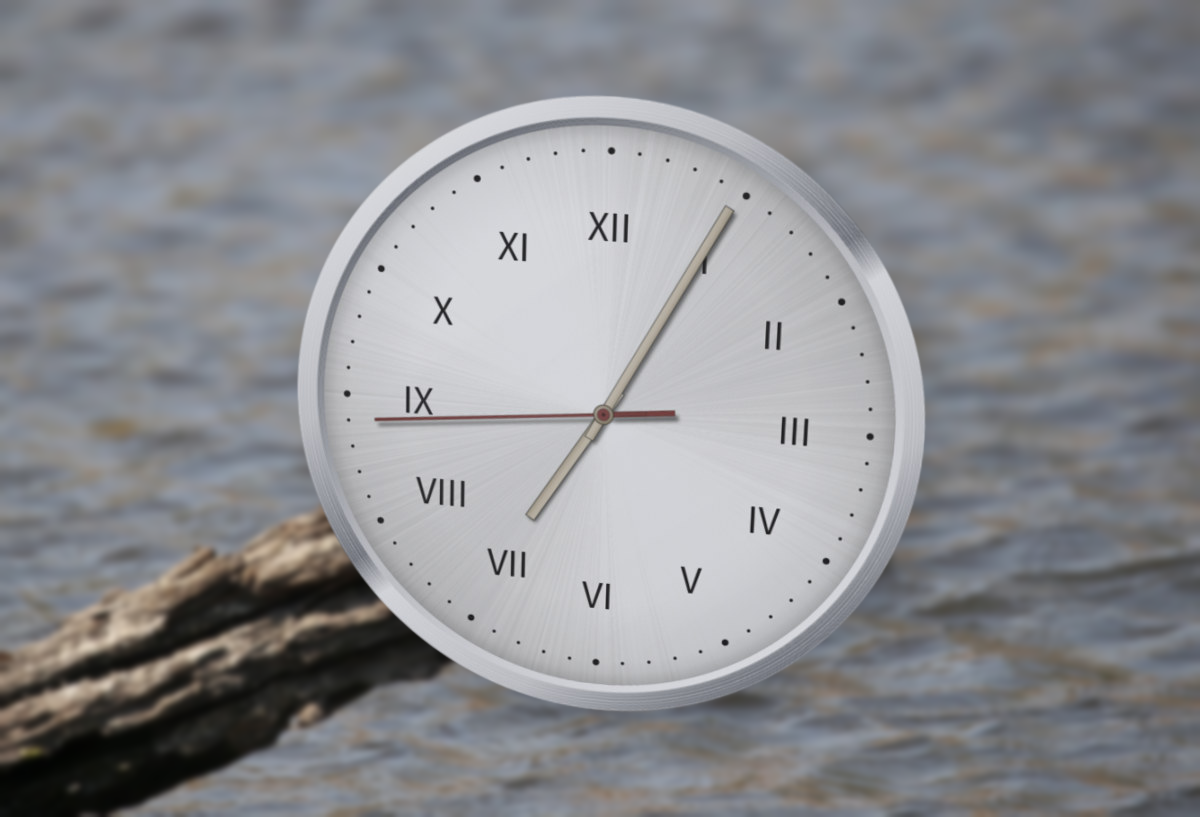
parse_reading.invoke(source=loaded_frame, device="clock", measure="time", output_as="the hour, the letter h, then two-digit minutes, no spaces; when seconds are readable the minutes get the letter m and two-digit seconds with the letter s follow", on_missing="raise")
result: 7h04m44s
